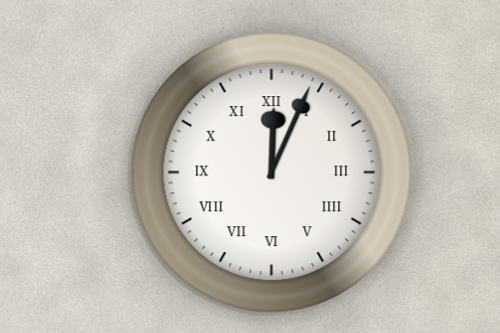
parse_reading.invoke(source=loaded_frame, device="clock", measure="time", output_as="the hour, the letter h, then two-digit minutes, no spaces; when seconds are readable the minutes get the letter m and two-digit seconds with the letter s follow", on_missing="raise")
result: 12h04
